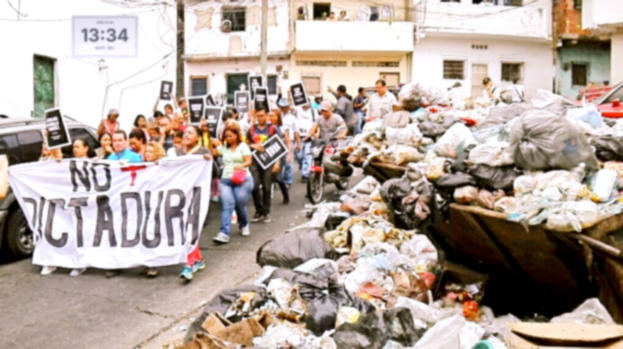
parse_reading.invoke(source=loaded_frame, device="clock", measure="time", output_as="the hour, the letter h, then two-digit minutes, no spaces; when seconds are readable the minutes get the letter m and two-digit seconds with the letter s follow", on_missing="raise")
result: 13h34
